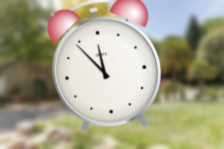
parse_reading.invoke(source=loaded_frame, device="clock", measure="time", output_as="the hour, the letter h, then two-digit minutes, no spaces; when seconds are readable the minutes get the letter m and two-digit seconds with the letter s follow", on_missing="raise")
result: 11h54
